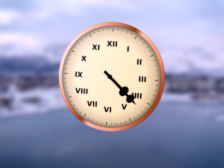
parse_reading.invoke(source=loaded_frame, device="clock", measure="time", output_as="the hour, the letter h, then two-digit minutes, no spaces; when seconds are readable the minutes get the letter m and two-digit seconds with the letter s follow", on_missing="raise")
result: 4h22
